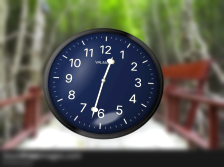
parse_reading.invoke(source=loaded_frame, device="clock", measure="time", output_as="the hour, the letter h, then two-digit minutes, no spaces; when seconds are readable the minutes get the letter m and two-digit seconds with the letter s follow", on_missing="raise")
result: 12h32
